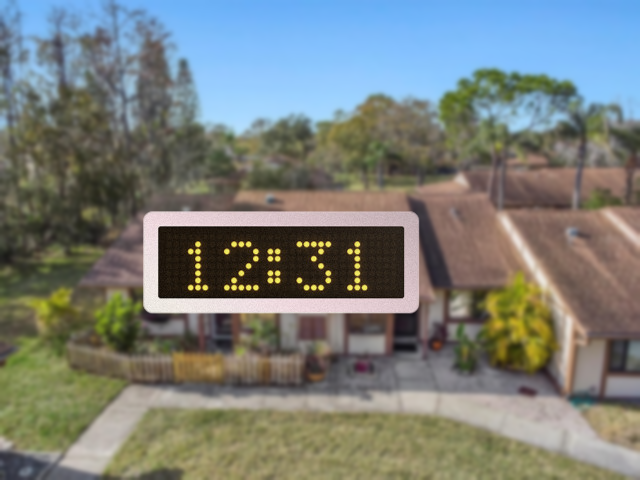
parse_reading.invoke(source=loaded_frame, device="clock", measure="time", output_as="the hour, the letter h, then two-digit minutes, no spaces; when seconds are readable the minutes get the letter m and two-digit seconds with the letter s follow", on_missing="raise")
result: 12h31
